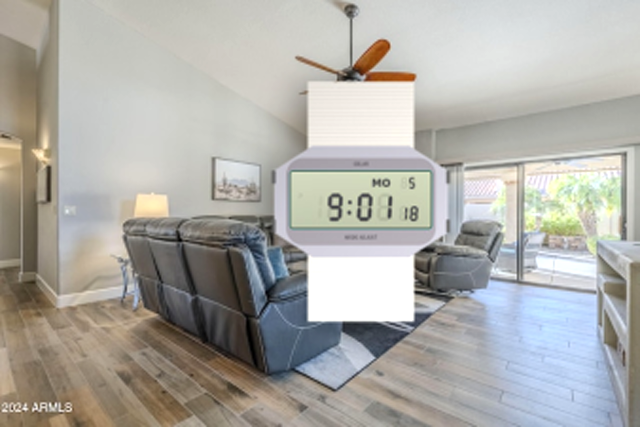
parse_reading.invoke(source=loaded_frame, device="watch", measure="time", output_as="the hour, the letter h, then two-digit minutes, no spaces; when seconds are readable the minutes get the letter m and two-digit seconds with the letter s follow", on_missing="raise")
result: 9h01m18s
